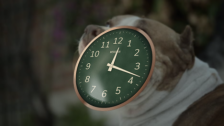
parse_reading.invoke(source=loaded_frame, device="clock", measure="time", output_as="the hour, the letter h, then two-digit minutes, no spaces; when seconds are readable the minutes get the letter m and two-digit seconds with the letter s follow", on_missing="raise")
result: 12h18
